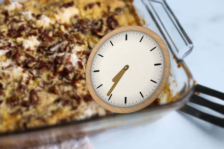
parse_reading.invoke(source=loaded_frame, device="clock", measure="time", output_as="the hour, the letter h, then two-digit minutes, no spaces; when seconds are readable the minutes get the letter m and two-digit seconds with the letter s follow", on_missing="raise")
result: 7h36
